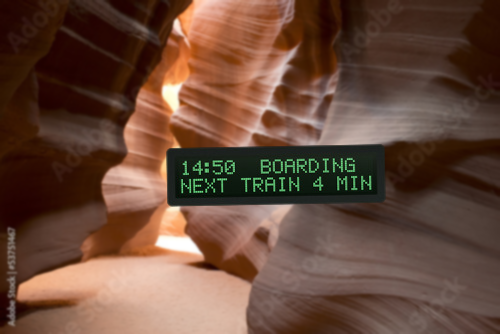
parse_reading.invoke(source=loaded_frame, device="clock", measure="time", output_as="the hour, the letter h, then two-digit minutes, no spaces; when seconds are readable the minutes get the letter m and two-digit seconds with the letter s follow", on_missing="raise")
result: 14h50
